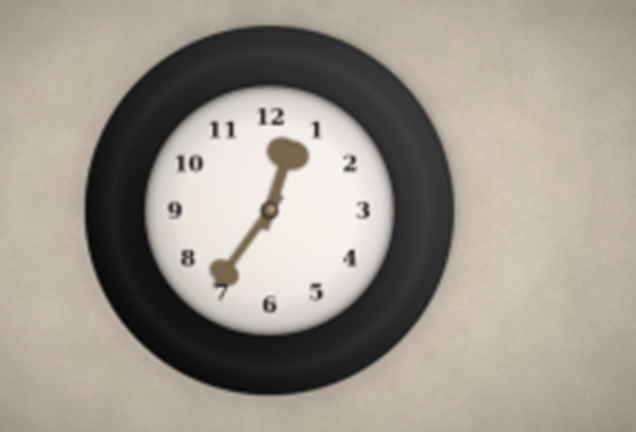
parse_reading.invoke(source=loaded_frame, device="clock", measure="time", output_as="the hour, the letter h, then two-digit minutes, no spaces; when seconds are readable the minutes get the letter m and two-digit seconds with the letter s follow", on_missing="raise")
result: 12h36
